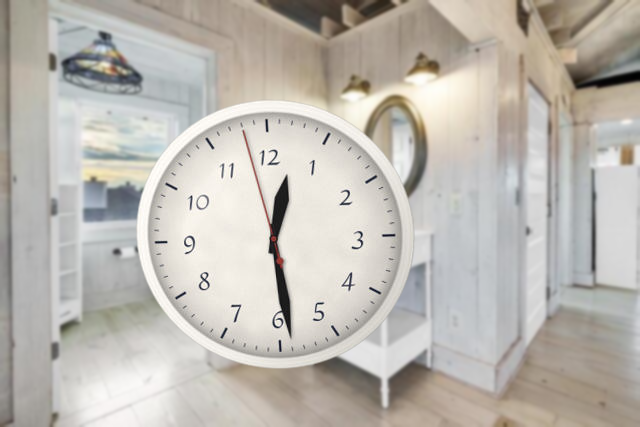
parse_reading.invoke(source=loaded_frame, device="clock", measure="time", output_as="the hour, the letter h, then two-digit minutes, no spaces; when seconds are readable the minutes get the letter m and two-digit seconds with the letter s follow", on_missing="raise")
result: 12h28m58s
